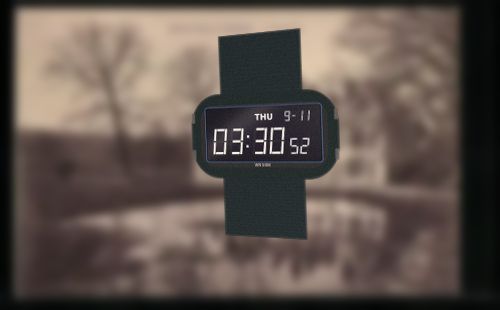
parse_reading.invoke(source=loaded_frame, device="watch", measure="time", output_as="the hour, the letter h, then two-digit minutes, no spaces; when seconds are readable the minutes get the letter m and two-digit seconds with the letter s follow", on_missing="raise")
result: 3h30m52s
